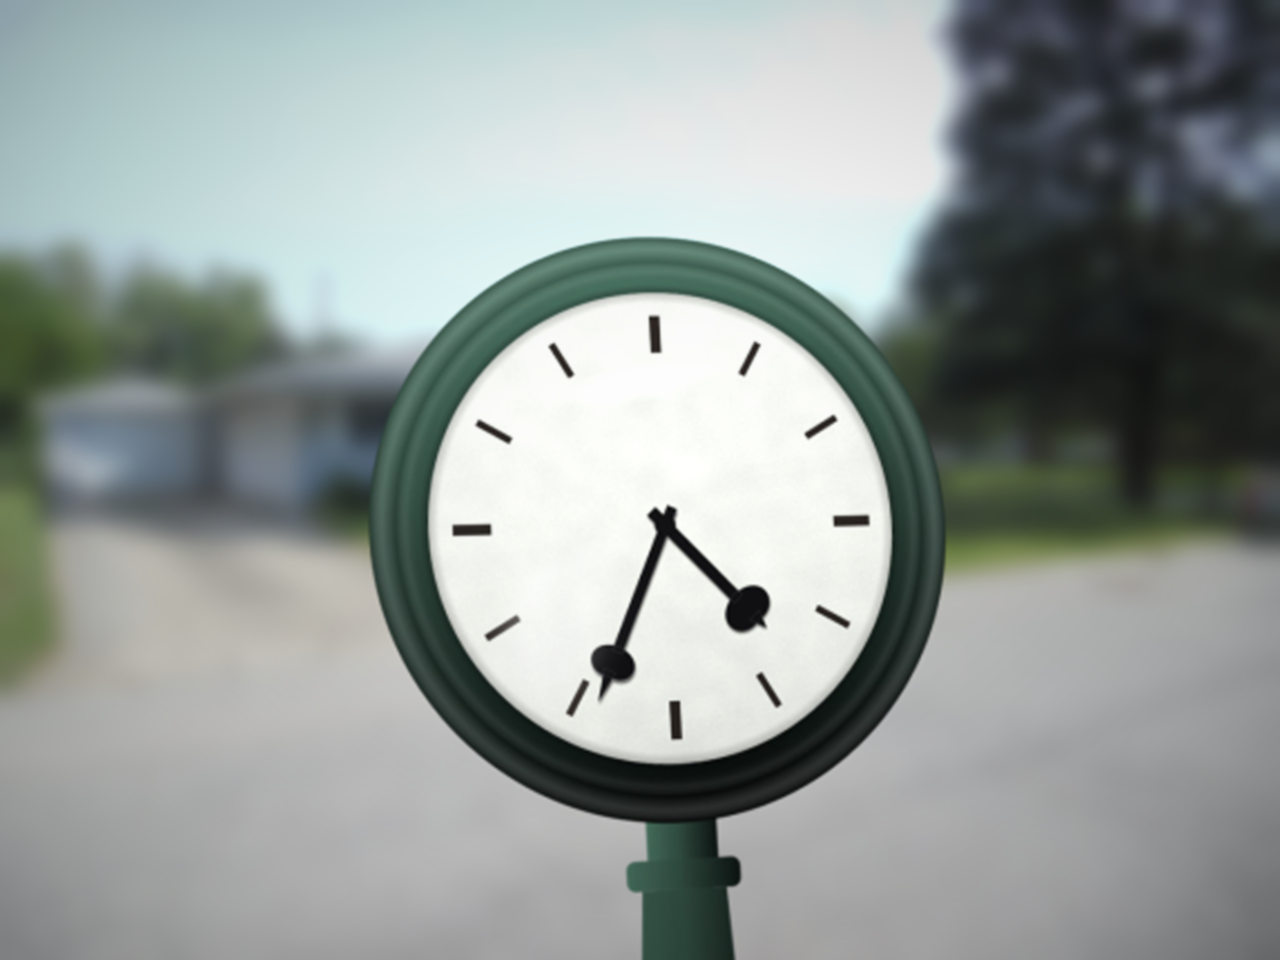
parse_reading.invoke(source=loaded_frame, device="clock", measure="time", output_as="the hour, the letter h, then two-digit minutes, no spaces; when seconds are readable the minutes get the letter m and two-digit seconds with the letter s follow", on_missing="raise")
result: 4h34
